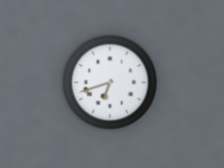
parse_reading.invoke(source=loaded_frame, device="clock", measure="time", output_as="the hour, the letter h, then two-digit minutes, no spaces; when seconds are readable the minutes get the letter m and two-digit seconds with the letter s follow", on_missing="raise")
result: 6h42
